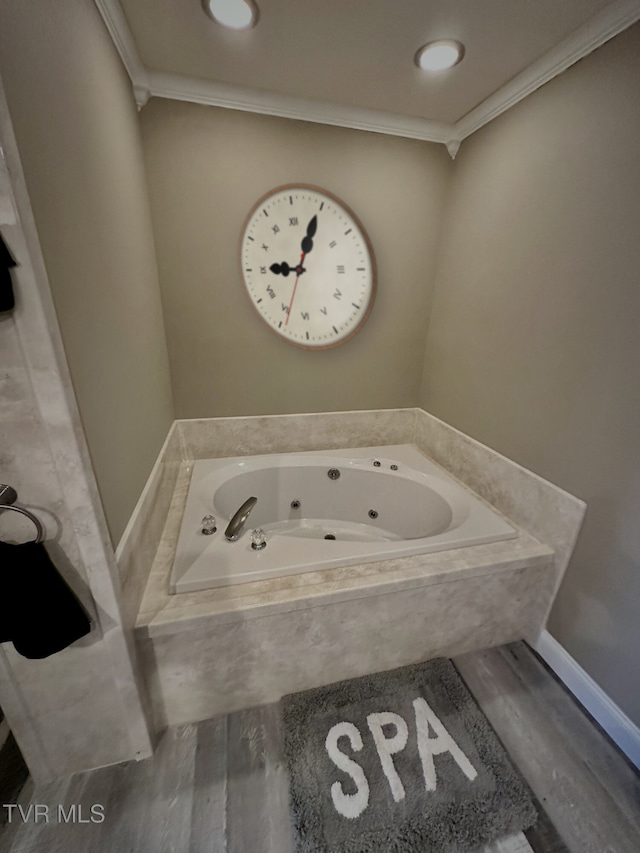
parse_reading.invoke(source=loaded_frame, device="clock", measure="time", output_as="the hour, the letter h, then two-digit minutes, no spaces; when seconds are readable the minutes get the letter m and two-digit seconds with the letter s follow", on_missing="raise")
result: 9h04m34s
